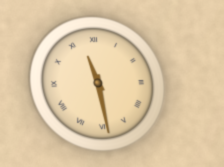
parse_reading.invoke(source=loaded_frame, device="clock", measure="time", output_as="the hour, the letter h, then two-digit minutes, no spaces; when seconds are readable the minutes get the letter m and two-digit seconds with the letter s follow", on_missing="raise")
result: 11h29
